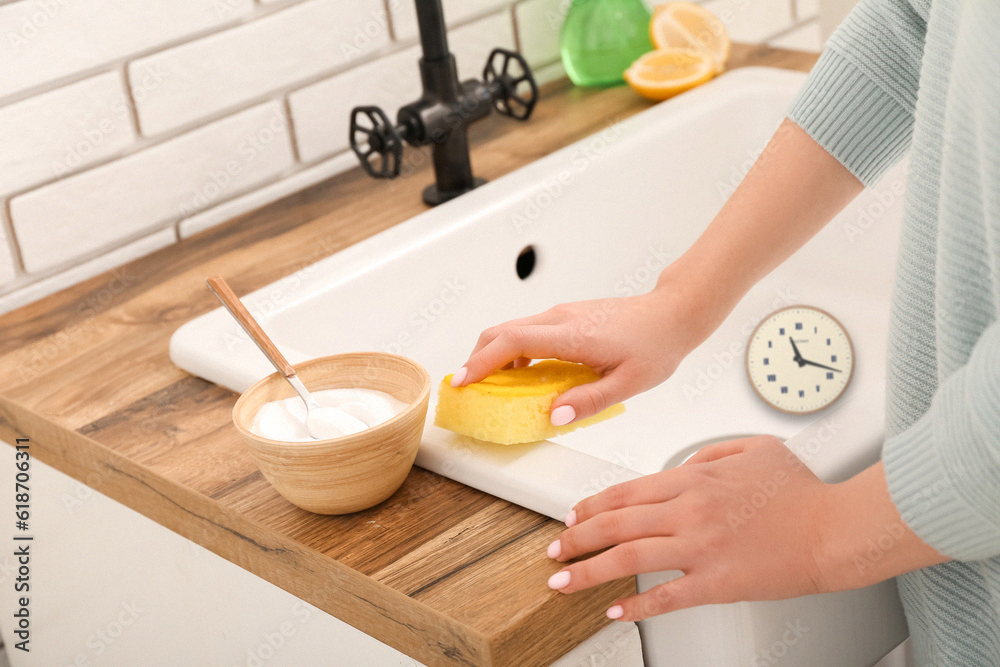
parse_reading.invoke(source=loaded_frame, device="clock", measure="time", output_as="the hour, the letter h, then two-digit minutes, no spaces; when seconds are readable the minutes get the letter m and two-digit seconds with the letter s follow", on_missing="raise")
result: 11h18
